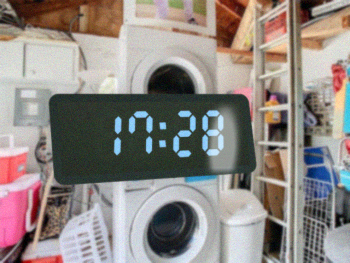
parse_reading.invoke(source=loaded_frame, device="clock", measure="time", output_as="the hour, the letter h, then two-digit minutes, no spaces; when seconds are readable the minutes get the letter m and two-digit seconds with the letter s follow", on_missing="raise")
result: 17h28
